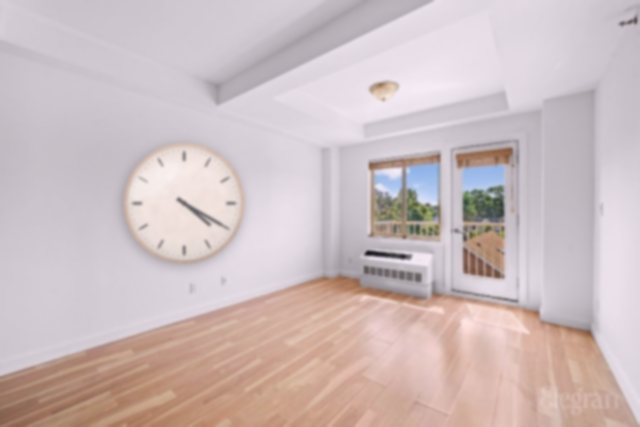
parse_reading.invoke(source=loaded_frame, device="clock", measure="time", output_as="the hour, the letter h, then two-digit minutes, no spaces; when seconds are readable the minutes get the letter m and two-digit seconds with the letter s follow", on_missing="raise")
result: 4h20
